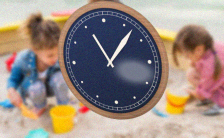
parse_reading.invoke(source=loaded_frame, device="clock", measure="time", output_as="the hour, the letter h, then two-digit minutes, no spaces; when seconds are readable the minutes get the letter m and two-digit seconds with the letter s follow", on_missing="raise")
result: 11h07
